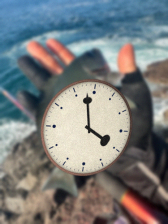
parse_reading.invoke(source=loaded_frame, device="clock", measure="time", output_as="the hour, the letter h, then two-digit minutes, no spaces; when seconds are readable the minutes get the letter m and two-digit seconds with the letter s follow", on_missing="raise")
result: 3h58
